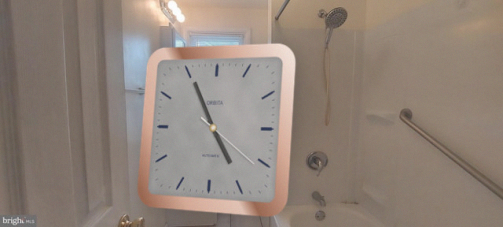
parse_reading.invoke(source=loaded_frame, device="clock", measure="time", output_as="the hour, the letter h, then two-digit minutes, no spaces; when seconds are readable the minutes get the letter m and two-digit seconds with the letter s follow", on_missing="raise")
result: 4h55m21s
